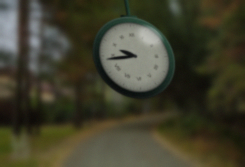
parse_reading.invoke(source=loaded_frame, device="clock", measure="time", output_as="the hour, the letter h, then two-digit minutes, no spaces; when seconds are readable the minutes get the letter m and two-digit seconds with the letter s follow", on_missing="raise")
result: 9h44
